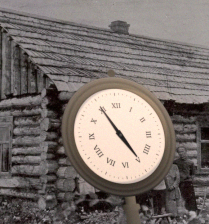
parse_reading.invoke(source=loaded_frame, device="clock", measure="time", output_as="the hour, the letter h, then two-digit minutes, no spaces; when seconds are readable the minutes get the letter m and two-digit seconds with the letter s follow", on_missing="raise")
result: 4h55
